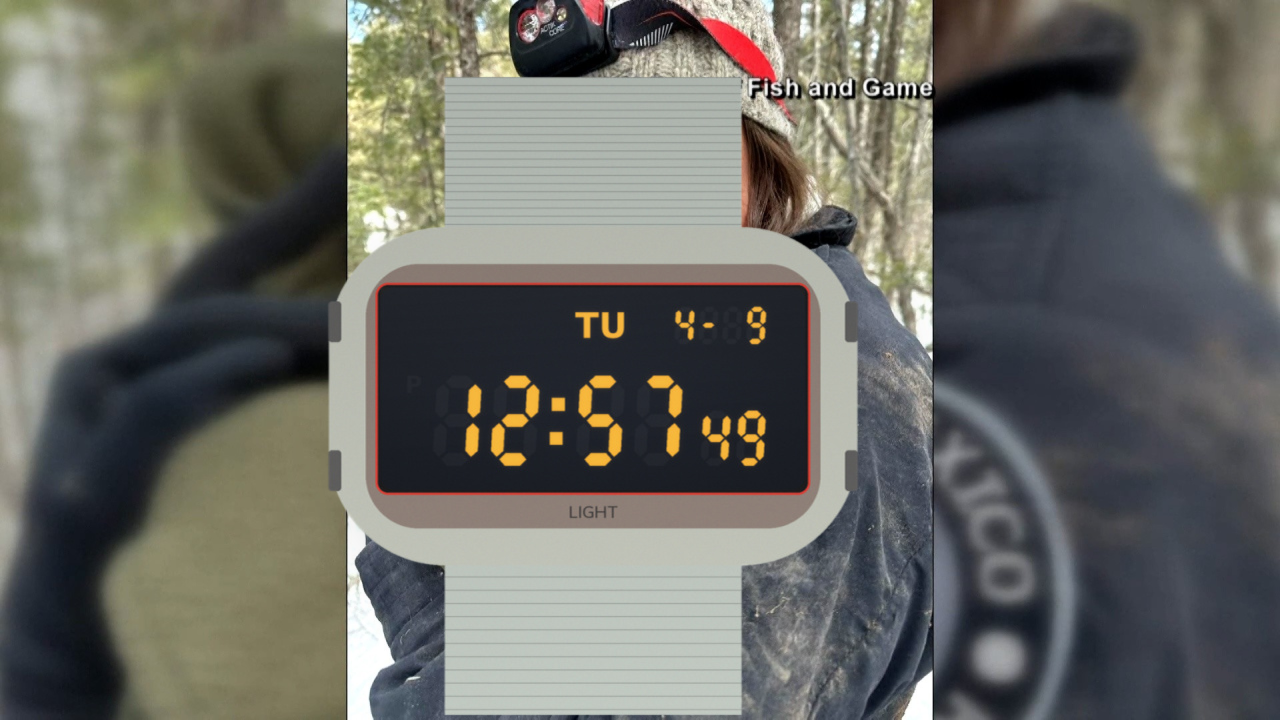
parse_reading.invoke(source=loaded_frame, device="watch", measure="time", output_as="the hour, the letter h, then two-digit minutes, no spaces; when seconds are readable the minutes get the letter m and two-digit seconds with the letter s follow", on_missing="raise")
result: 12h57m49s
